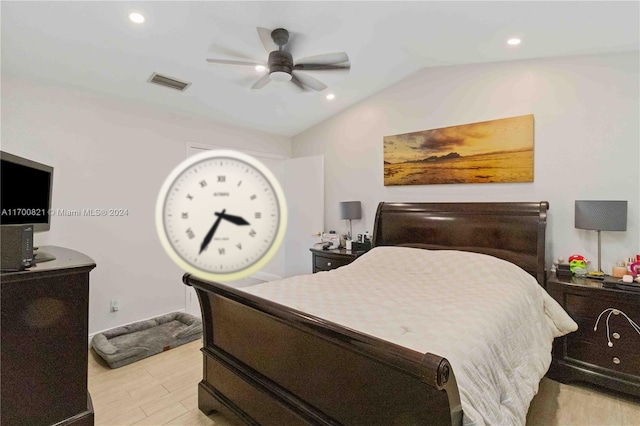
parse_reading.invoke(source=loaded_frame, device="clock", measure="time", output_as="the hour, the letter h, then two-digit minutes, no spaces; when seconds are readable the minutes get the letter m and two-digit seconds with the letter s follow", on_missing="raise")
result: 3h35
